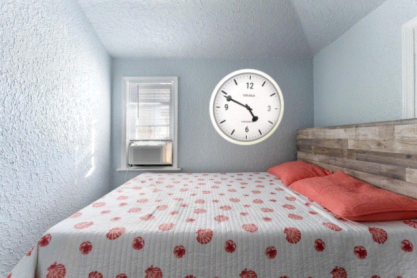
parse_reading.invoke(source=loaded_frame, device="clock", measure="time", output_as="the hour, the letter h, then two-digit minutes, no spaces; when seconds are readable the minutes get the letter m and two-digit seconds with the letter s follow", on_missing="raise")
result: 4h49
